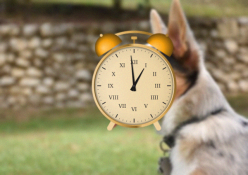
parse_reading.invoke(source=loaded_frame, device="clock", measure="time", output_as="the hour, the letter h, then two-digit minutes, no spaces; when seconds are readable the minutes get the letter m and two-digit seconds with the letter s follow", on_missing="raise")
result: 12h59
